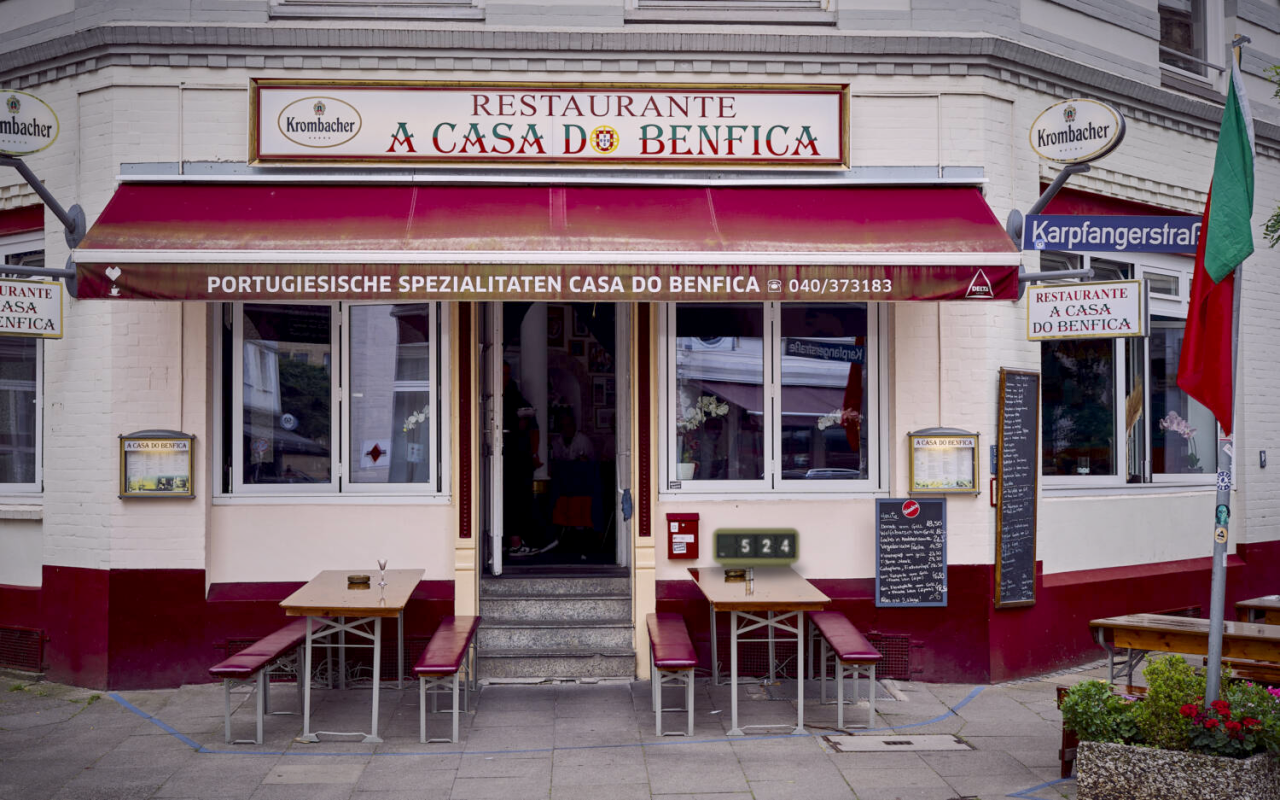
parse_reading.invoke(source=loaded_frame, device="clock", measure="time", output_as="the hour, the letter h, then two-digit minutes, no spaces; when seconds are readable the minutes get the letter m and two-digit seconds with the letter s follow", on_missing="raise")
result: 5h24
